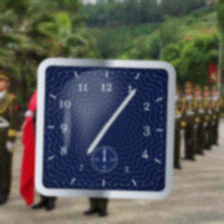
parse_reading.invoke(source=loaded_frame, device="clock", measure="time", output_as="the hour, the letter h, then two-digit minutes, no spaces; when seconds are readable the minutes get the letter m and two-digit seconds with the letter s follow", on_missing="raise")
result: 7h06
